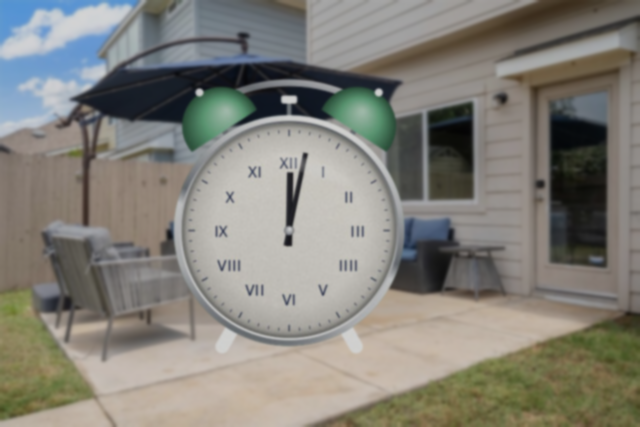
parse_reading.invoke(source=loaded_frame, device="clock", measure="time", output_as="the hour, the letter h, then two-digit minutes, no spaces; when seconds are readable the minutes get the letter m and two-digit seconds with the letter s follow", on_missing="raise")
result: 12h02
